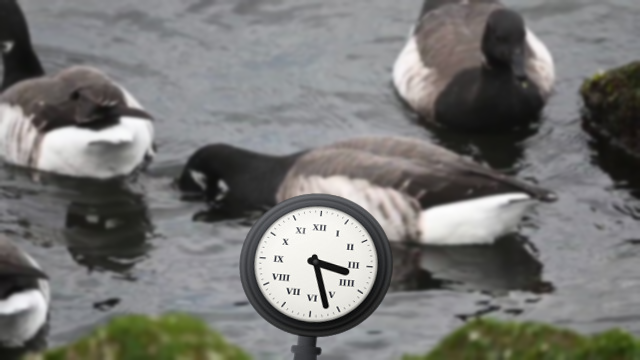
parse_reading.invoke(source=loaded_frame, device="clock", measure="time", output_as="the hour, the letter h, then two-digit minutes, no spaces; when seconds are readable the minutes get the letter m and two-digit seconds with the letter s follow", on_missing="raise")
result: 3h27
